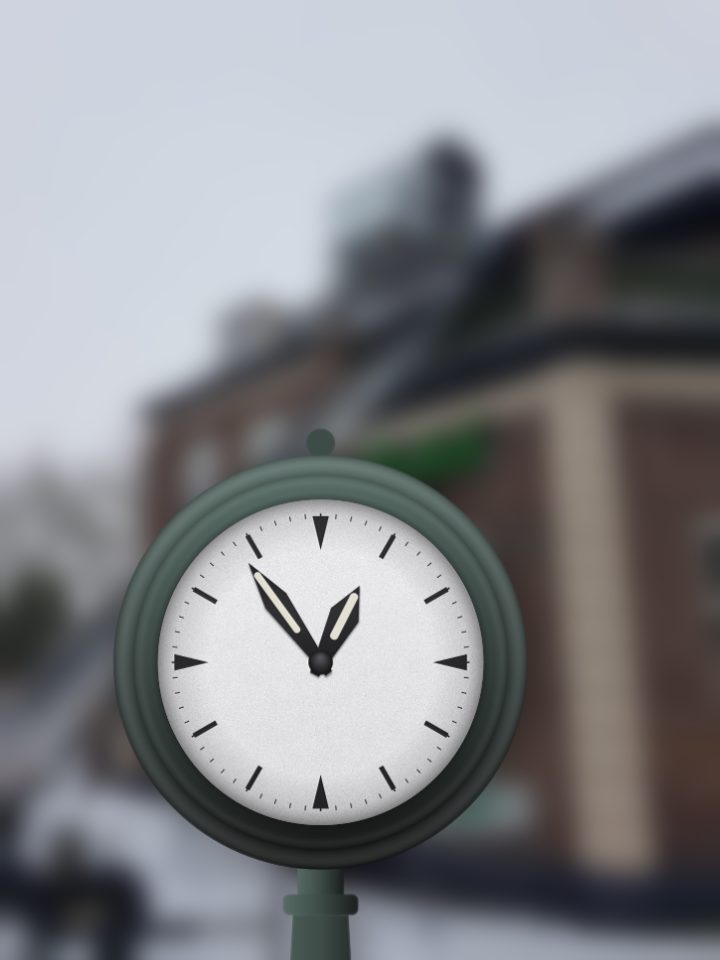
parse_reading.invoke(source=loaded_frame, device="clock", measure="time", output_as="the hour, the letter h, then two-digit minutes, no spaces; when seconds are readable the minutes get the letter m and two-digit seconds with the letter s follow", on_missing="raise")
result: 12h54
